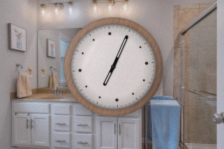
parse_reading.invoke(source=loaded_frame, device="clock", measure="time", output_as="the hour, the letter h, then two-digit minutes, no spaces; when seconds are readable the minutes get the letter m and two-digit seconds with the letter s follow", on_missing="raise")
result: 7h05
